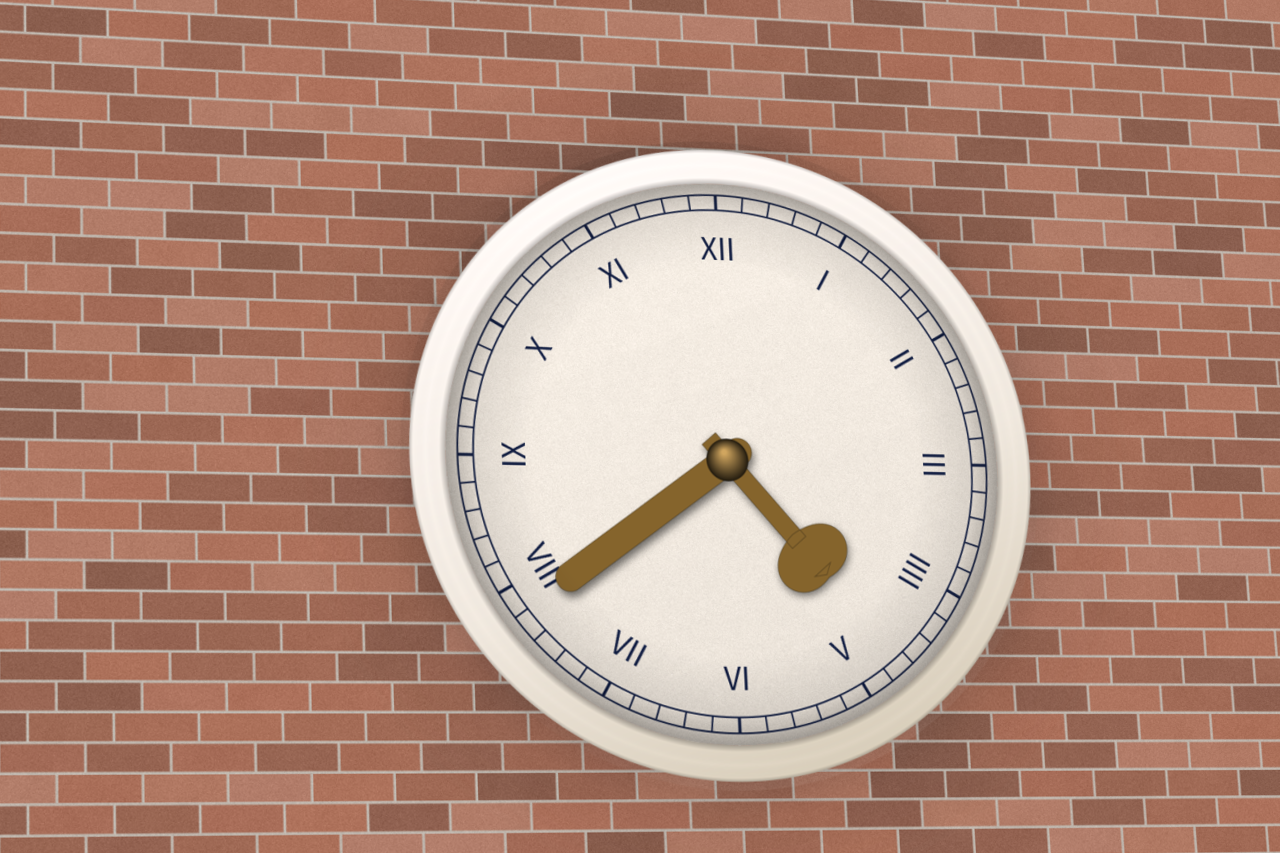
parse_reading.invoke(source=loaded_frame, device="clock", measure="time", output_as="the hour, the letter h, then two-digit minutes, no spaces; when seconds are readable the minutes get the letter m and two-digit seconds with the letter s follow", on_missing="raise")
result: 4h39
